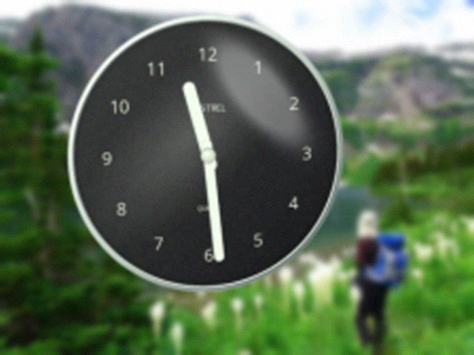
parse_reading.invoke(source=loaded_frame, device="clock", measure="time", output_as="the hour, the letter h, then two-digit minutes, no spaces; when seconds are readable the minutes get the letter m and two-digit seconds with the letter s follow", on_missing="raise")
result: 11h29
